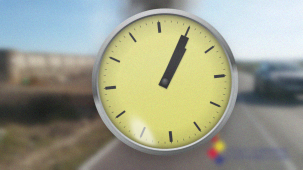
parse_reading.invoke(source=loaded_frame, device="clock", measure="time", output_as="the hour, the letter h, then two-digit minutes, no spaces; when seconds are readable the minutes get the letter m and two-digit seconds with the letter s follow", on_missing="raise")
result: 1h05
